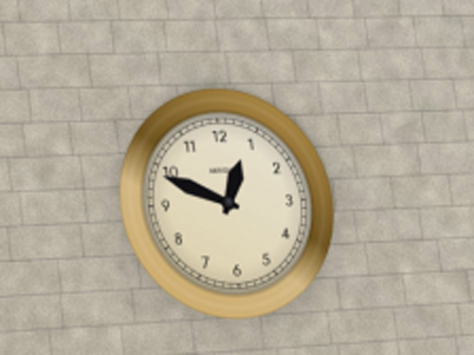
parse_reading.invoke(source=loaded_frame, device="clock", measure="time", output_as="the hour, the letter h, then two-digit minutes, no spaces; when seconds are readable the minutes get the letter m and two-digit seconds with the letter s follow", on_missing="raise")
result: 12h49
